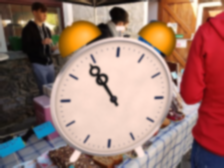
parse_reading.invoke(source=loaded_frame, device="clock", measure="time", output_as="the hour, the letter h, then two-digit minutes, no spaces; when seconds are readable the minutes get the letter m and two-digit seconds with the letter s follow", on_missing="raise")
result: 10h54
